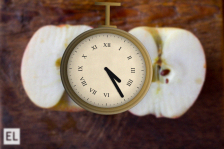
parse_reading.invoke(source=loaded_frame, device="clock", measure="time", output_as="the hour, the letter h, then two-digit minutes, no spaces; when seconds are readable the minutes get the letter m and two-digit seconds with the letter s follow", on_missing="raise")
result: 4h25
